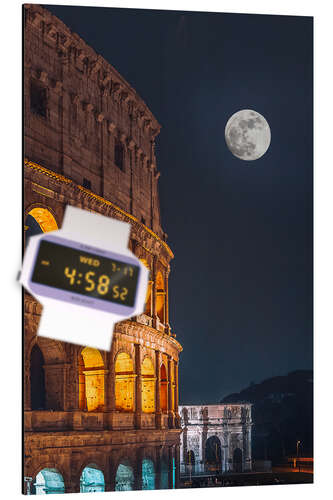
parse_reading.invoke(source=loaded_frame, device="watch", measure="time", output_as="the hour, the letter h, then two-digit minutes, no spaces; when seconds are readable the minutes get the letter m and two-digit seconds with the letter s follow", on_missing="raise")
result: 4h58m52s
